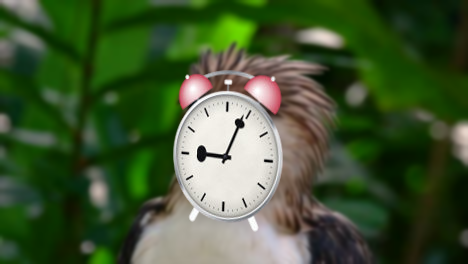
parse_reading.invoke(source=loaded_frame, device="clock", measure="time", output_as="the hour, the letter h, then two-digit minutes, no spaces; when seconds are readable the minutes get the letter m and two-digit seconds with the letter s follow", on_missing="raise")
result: 9h04
